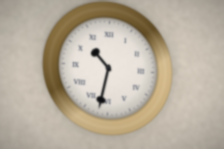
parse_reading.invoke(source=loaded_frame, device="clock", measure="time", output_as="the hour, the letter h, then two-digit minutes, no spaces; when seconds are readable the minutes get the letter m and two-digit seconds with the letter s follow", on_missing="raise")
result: 10h32
